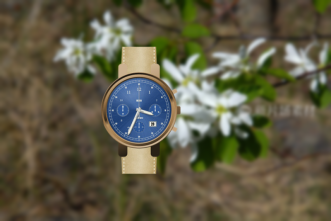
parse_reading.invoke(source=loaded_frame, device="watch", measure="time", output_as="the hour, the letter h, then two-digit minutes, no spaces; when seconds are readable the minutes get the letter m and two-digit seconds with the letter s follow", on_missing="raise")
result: 3h34
